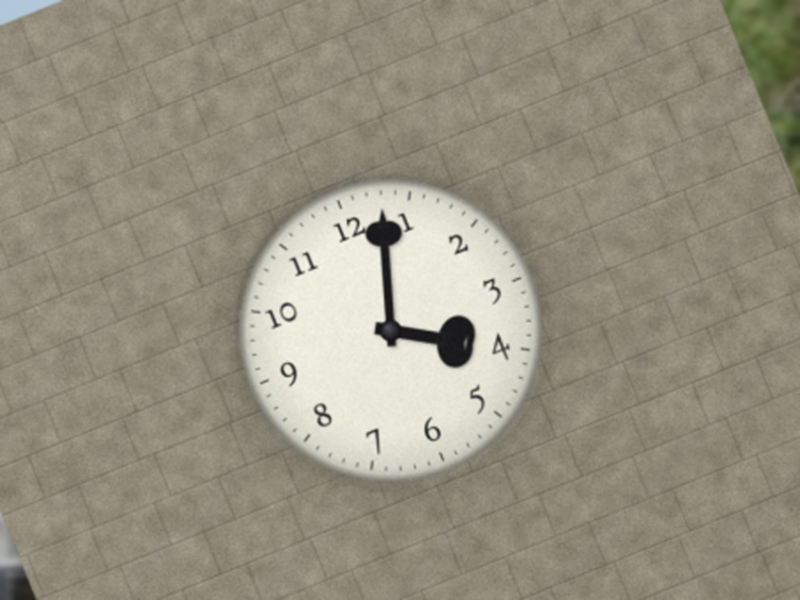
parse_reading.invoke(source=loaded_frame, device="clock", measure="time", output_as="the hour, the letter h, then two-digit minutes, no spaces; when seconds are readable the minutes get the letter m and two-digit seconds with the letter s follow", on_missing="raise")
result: 4h03
